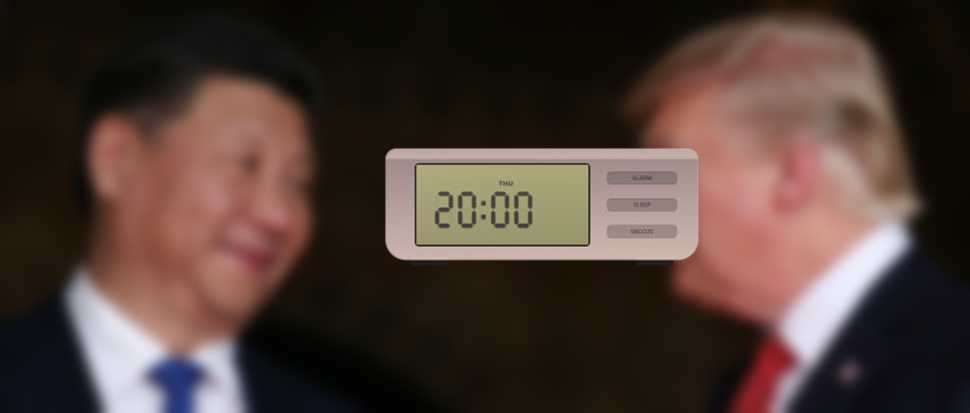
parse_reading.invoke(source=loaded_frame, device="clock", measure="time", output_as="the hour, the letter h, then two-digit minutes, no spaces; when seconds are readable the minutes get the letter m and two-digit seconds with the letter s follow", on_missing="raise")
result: 20h00
